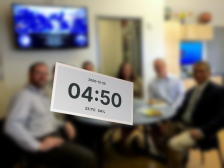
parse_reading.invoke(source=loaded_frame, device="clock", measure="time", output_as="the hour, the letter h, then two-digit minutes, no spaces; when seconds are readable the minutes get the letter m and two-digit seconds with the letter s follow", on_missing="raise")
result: 4h50
